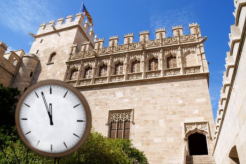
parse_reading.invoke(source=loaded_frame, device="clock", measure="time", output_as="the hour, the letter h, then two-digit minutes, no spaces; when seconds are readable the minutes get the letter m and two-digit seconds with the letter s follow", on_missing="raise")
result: 11h57
